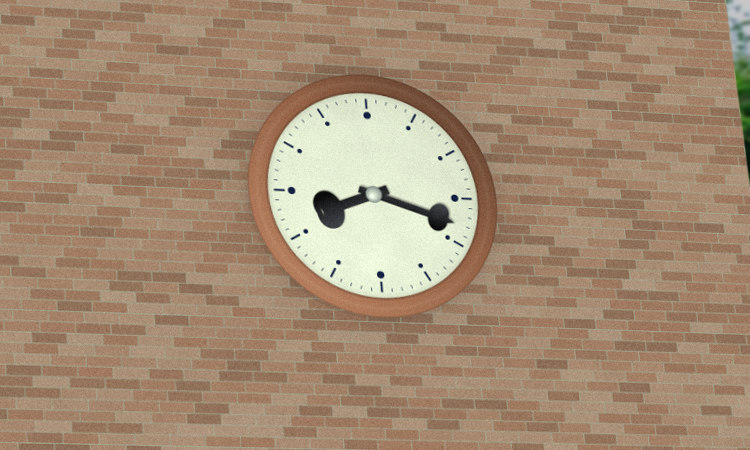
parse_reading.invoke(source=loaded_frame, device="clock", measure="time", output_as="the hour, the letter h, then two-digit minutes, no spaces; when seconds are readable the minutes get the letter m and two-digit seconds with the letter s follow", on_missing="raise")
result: 8h18
